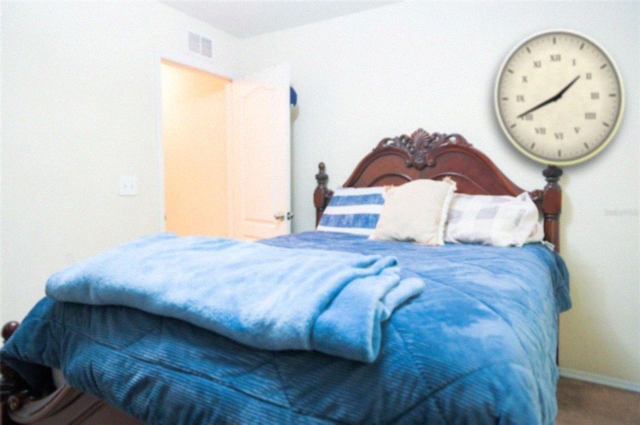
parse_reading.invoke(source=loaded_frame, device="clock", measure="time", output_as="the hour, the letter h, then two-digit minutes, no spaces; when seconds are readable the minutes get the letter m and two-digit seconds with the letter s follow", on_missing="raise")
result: 1h41
